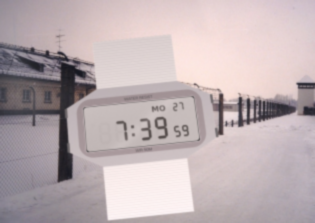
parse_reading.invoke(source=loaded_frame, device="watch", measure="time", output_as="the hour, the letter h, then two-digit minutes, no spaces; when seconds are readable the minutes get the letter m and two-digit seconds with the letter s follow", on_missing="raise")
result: 7h39m59s
